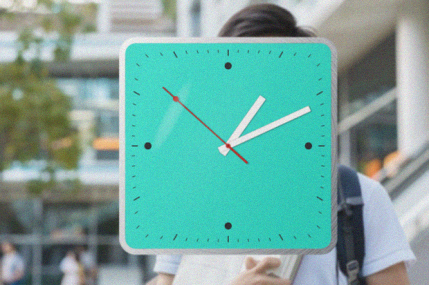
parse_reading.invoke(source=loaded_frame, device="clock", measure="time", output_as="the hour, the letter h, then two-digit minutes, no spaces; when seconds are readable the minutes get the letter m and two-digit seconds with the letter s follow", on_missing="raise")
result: 1h10m52s
